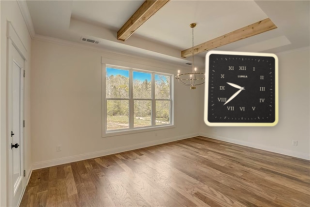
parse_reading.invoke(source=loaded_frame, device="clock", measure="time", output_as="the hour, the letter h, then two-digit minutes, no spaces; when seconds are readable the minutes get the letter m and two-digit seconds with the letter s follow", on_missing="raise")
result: 9h38
